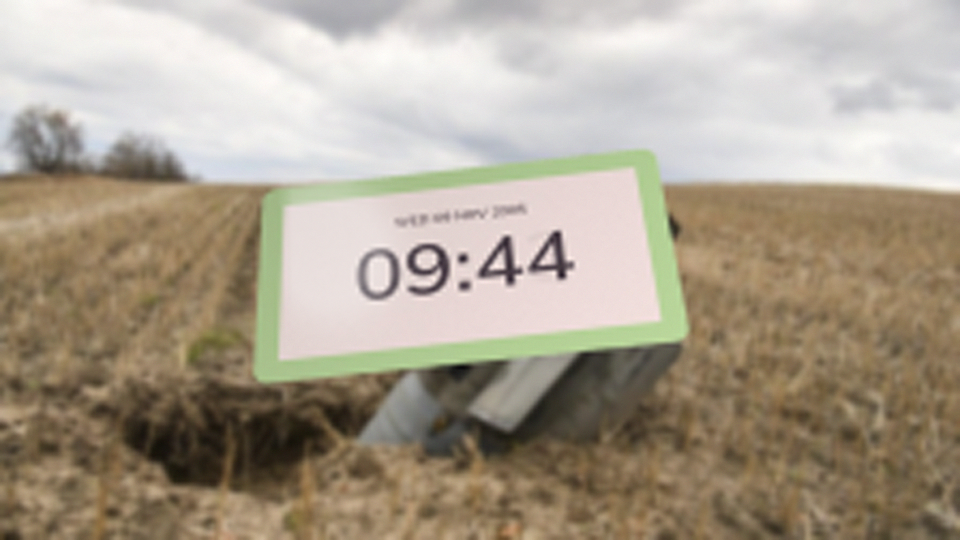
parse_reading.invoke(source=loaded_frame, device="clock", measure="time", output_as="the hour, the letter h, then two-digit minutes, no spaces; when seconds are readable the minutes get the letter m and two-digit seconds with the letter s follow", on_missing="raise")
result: 9h44
